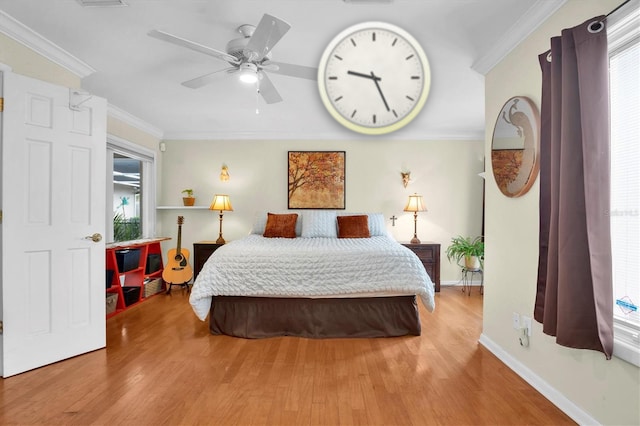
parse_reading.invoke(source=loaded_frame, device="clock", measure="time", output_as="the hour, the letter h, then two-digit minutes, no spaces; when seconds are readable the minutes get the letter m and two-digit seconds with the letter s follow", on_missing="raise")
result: 9h26
